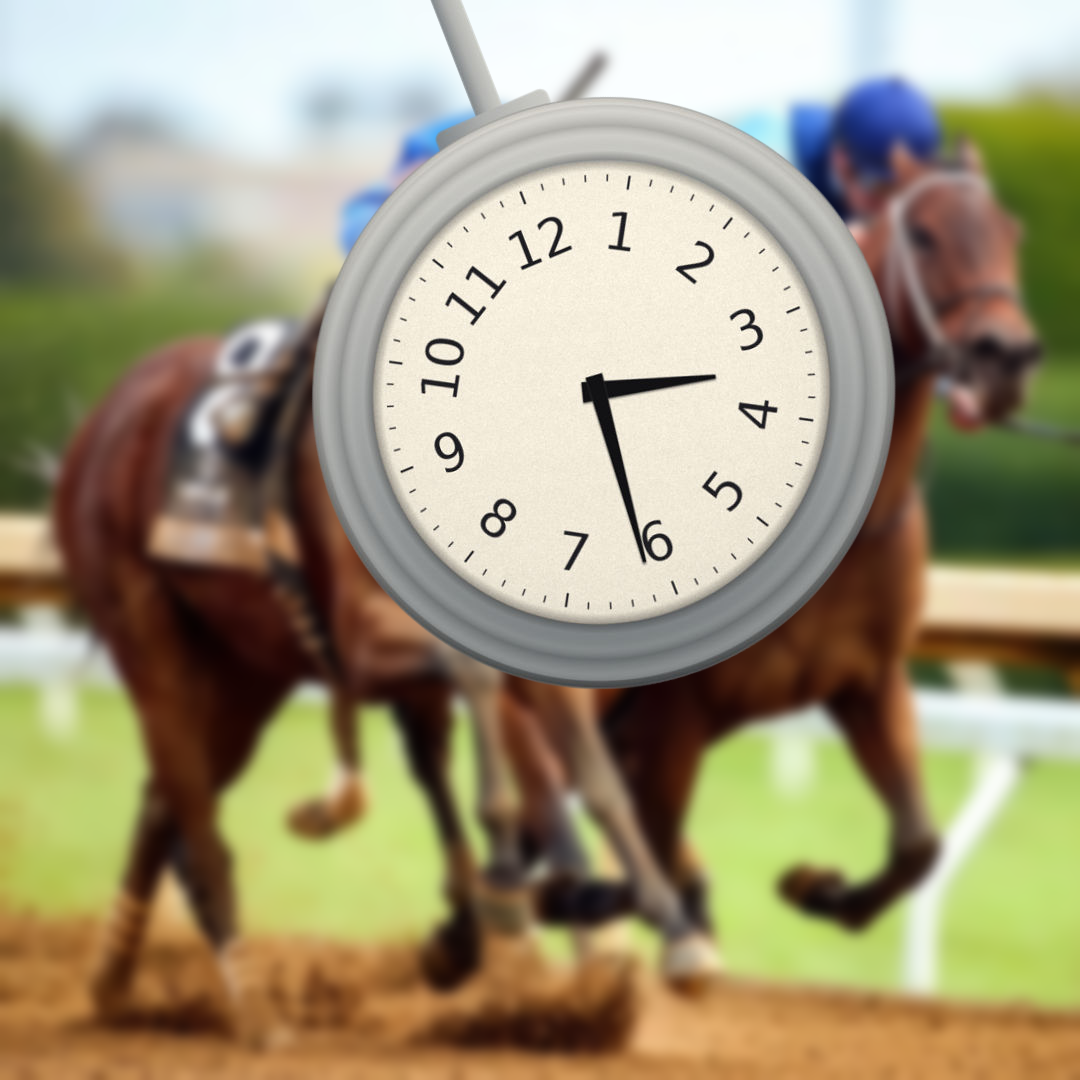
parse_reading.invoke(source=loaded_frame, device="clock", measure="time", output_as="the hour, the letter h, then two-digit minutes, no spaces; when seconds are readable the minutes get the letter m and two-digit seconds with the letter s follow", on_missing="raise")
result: 3h31
